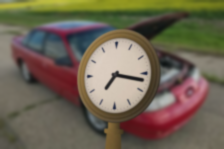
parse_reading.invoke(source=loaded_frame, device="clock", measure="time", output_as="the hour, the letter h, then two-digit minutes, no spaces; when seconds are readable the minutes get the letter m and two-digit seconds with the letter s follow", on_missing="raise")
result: 7h17
